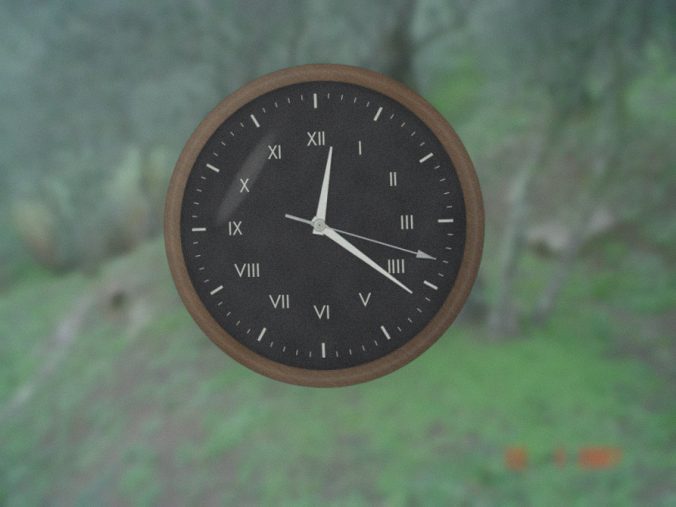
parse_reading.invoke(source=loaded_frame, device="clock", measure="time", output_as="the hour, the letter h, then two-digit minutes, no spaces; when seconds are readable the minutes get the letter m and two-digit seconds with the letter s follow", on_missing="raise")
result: 12h21m18s
